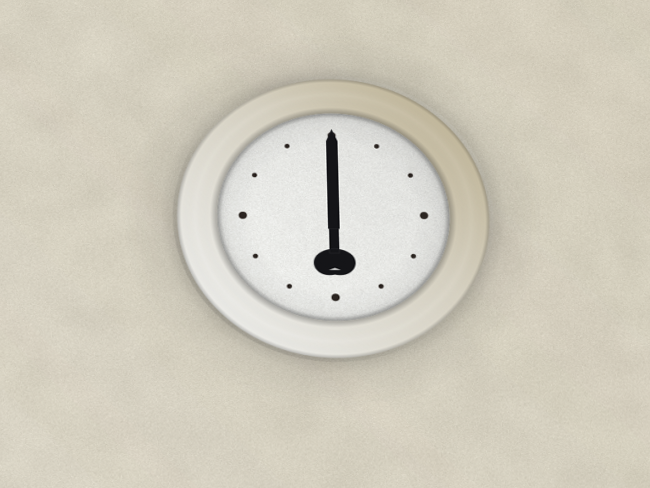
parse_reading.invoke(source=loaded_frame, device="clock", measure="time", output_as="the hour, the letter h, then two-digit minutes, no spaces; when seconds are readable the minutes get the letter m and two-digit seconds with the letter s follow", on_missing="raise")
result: 6h00
